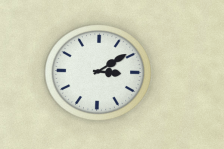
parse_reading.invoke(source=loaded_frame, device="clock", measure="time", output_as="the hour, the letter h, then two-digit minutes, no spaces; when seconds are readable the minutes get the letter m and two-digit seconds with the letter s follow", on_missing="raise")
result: 3h09
